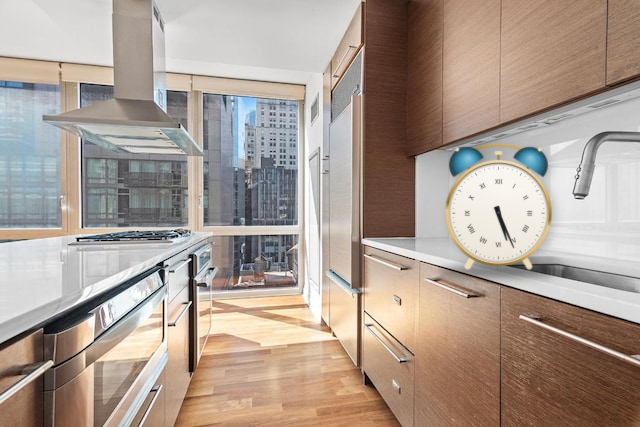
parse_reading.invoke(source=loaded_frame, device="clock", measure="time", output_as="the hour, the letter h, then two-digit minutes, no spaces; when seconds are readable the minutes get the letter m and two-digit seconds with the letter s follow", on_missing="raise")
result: 5h26
